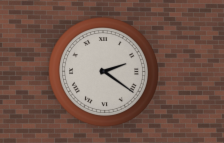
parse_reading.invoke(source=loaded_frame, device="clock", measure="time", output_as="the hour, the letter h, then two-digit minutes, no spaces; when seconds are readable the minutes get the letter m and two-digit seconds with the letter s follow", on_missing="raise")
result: 2h21
